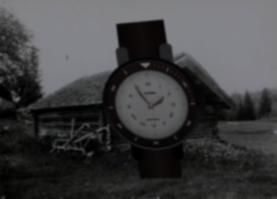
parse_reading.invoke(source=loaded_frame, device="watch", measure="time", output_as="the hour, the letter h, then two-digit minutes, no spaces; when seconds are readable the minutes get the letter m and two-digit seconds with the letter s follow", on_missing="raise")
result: 1h55
